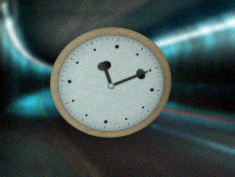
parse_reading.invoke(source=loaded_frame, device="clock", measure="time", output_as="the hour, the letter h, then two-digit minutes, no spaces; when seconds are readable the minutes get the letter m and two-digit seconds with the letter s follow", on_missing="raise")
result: 11h10
